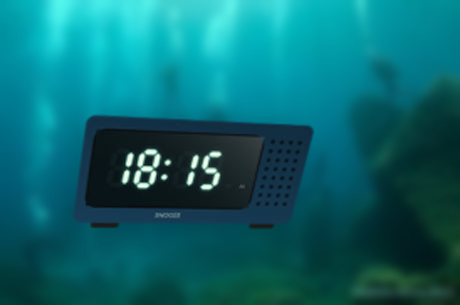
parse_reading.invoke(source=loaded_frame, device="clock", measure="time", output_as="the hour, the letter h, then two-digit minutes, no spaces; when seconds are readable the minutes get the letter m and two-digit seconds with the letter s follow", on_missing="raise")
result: 18h15
